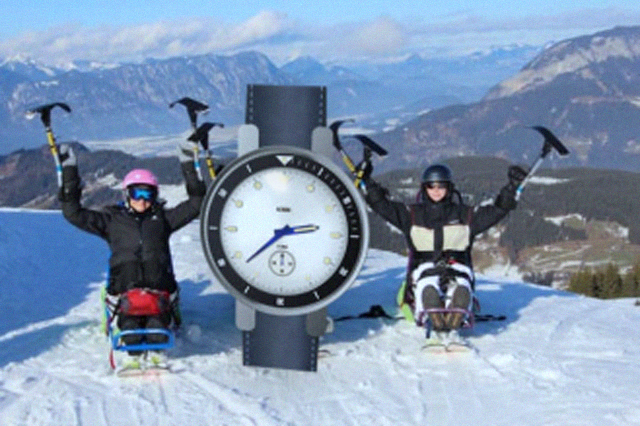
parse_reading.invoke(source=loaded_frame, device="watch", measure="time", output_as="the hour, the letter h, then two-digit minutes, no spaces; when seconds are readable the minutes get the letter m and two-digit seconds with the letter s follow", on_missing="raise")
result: 2h38
